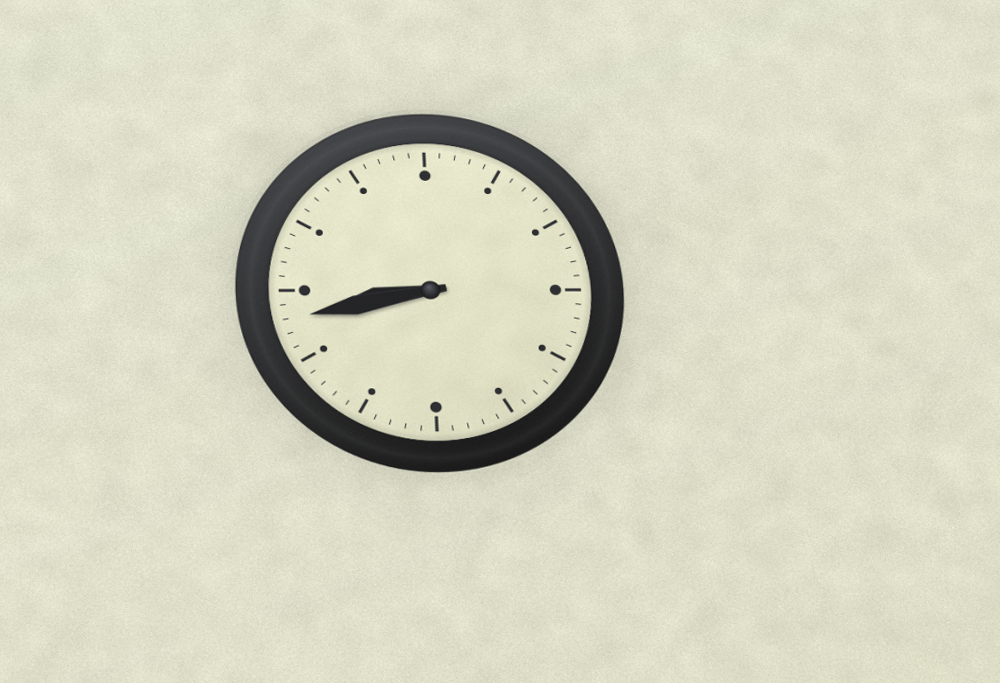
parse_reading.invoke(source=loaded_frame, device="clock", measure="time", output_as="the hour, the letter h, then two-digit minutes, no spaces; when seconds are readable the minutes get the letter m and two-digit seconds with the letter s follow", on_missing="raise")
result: 8h43
